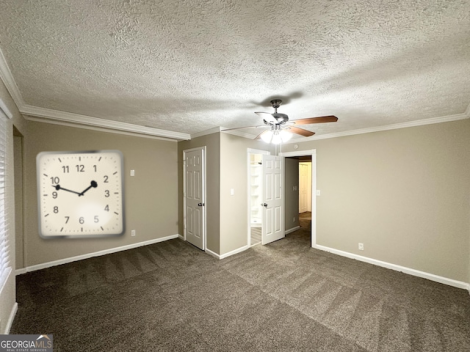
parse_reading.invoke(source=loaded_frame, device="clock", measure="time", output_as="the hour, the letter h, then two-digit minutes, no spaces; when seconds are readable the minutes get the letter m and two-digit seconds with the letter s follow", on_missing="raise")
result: 1h48
